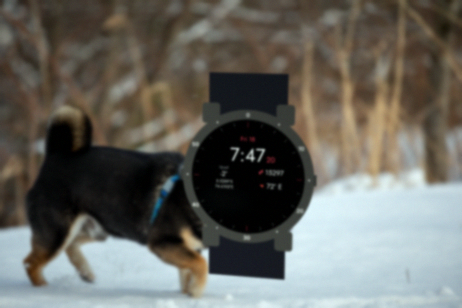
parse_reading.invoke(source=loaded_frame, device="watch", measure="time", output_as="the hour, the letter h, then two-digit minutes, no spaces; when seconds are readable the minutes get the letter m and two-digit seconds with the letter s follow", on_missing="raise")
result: 7h47
